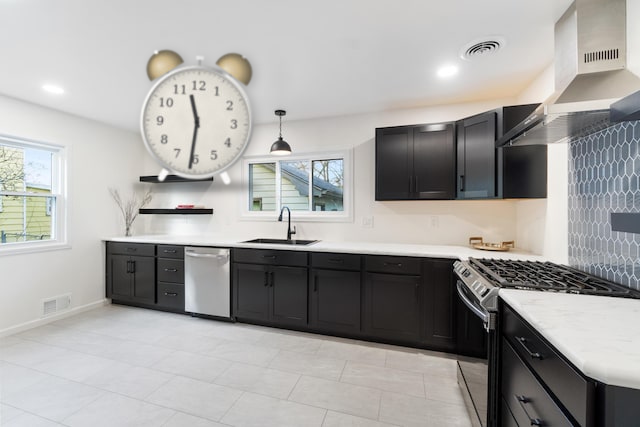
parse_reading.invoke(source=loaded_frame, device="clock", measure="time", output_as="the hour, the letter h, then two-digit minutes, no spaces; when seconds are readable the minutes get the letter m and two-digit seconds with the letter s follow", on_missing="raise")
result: 11h31
